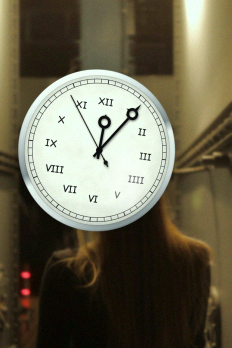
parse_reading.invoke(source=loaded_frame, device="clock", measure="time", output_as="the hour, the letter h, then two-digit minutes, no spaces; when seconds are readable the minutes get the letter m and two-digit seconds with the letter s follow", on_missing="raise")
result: 12h05m54s
